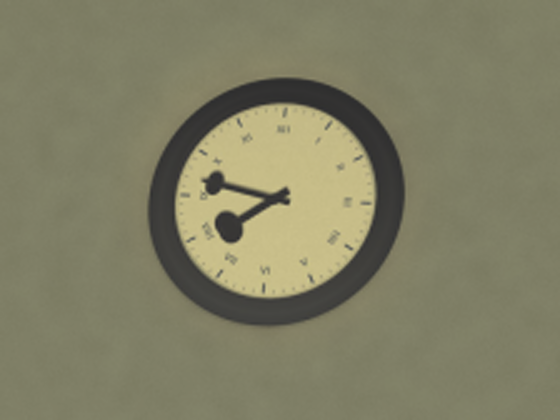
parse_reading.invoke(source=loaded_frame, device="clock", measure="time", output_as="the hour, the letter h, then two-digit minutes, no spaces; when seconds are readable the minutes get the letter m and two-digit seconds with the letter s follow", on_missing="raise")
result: 7h47
